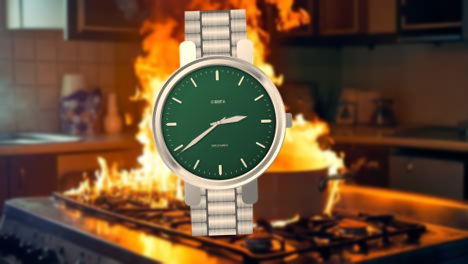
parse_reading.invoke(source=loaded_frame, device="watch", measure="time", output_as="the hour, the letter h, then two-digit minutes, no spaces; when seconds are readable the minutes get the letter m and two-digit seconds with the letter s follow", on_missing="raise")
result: 2h39
